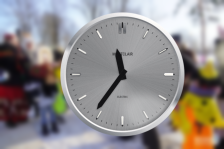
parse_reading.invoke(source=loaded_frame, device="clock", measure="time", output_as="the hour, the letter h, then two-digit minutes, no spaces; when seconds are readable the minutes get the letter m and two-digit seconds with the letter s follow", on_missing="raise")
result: 11h36
